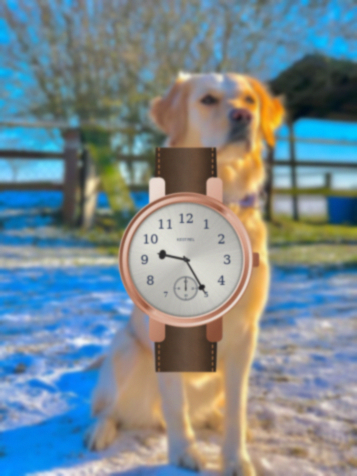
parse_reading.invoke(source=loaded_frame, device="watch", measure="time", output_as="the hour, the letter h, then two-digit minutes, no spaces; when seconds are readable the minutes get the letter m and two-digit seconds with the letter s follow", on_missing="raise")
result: 9h25
